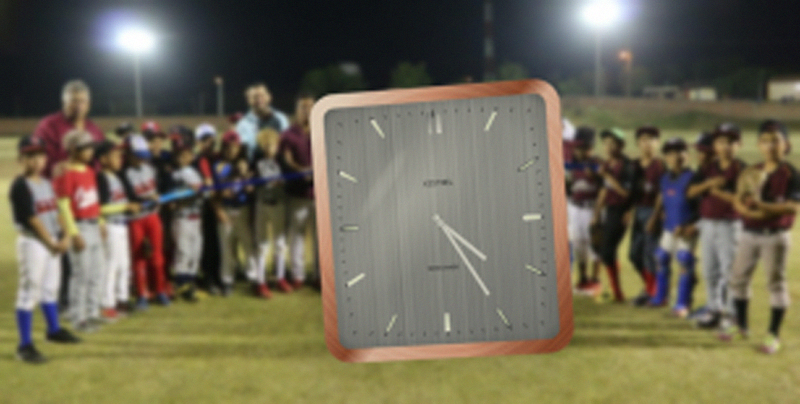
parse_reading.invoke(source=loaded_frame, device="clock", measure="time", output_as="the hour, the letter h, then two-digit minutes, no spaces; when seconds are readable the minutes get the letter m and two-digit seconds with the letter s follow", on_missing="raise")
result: 4h25
